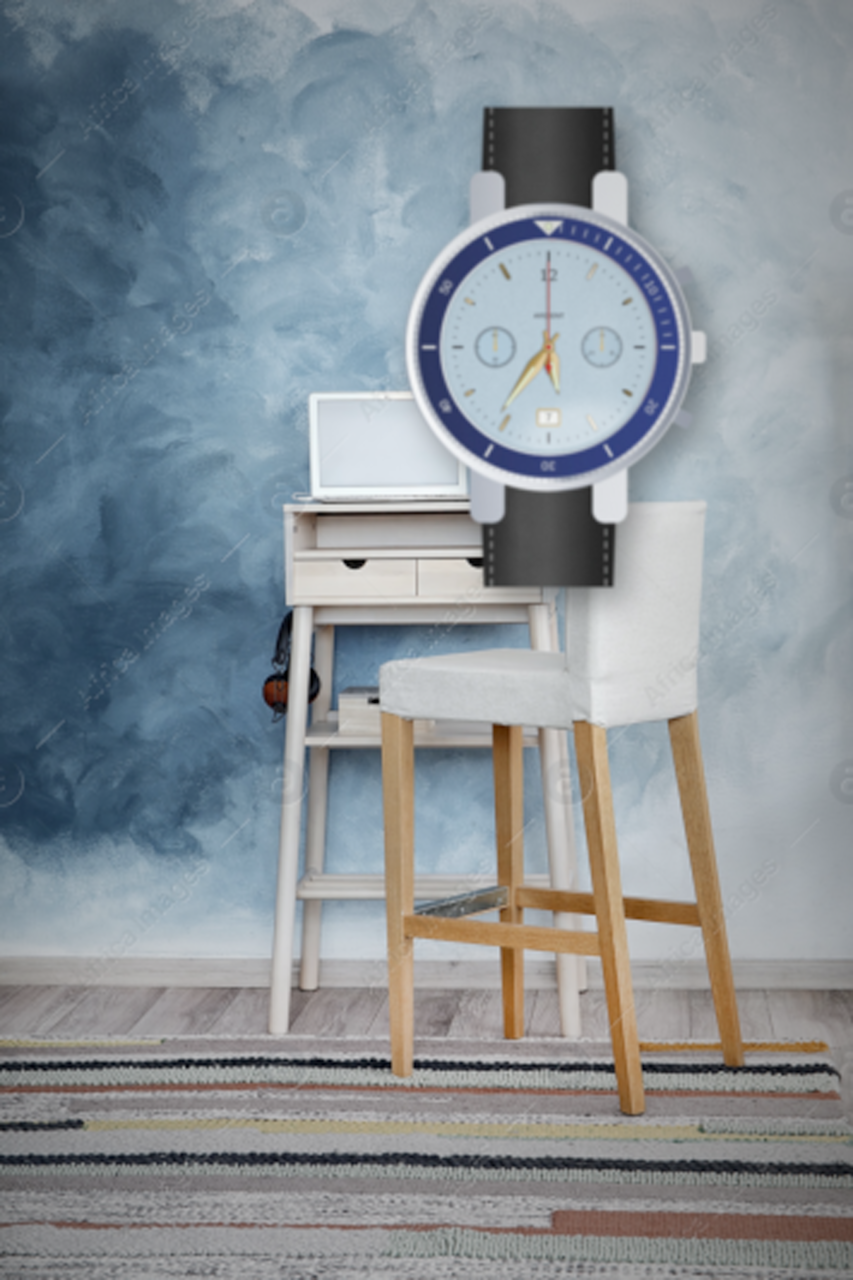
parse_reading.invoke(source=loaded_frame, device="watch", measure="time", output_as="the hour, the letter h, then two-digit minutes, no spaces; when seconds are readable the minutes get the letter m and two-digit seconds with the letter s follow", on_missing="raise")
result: 5h36
